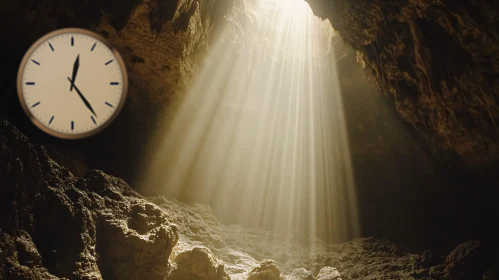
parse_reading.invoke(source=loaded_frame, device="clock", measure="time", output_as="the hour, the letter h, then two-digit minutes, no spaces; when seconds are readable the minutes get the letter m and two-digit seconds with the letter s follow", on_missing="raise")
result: 12h24
